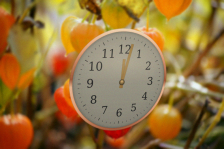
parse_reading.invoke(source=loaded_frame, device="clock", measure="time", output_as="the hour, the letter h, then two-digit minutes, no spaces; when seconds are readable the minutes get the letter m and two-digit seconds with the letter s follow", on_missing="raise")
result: 12h02
